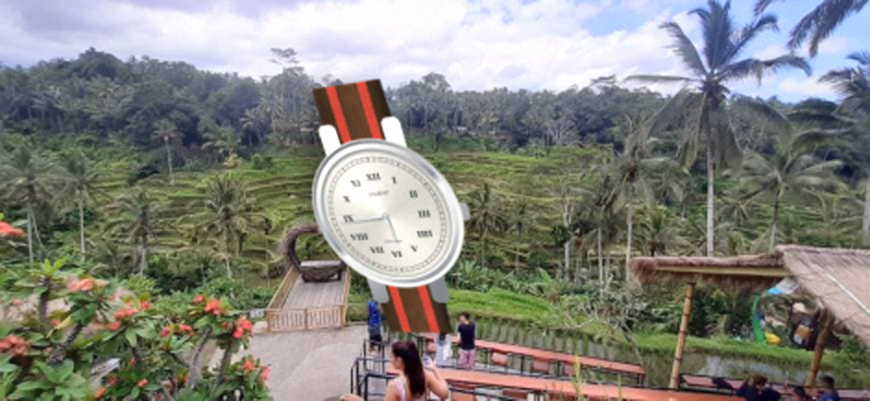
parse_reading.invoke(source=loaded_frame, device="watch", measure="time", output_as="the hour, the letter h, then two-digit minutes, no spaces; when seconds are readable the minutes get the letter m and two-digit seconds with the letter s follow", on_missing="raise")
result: 5h44
